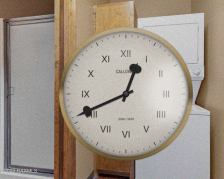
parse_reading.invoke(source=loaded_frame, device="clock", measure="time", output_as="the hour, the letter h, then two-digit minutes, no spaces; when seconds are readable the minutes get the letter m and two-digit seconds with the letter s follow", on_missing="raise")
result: 12h41
